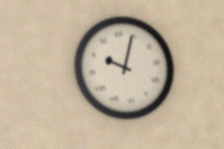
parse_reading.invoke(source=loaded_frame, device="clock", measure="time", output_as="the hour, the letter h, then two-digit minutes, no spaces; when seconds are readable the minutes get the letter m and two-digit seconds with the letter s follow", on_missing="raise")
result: 10h04
